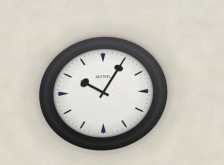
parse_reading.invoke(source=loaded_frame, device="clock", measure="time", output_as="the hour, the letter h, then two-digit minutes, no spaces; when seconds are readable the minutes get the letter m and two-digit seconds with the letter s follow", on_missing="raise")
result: 10h05
